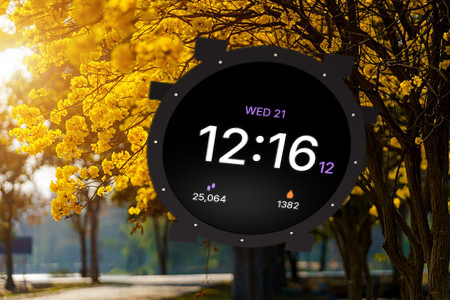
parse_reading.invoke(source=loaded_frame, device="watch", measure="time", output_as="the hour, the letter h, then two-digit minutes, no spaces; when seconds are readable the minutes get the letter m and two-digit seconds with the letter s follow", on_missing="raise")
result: 12h16m12s
